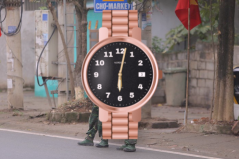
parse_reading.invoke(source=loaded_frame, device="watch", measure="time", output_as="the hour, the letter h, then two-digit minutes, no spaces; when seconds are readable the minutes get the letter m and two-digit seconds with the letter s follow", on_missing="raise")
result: 6h02
